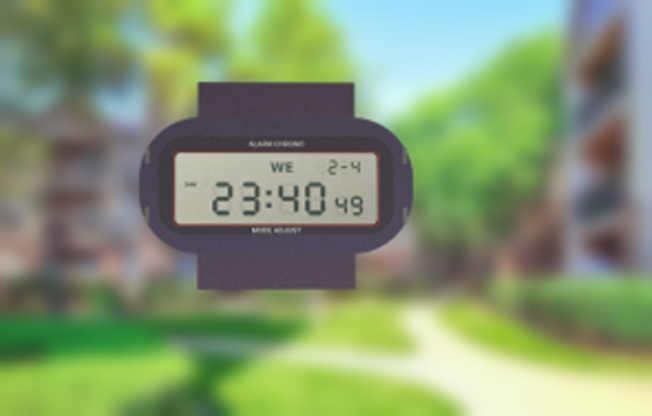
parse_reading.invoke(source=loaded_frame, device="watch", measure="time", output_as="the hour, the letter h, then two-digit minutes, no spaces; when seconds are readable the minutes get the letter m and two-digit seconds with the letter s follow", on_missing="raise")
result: 23h40m49s
